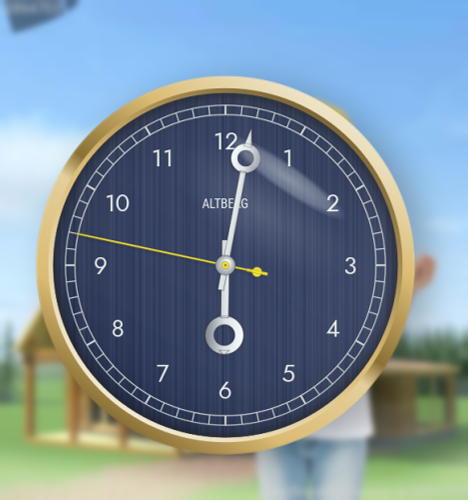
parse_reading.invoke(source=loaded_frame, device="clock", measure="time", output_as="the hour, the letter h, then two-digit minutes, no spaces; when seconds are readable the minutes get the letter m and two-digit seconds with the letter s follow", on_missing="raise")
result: 6h01m47s
